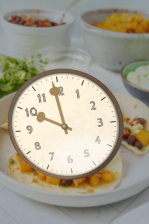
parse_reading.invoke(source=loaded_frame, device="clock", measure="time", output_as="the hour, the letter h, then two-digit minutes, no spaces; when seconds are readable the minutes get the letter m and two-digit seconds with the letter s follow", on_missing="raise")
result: 9h59
